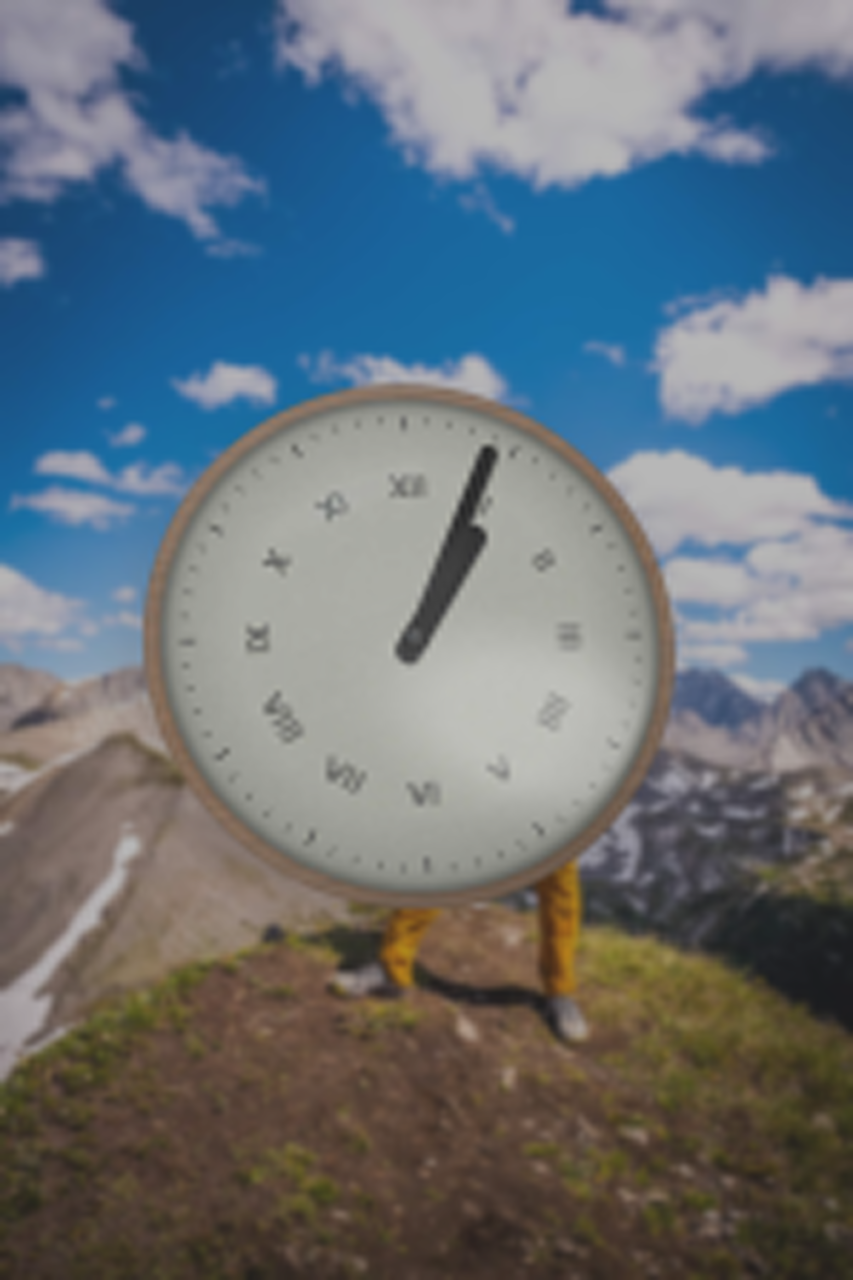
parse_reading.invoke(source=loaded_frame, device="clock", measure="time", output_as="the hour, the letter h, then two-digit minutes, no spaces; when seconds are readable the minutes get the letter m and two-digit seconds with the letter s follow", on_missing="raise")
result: 1h04
